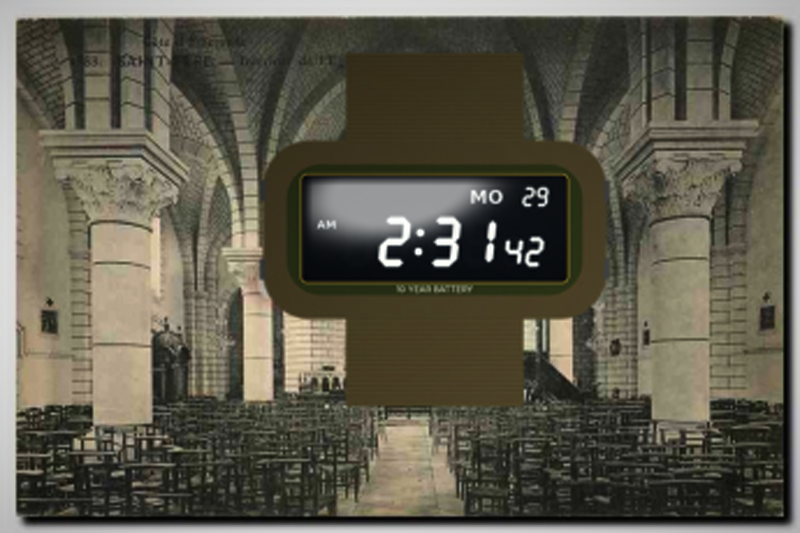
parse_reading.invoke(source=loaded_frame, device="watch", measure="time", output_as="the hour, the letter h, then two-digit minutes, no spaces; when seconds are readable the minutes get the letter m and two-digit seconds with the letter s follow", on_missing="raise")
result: 2h31m42s
